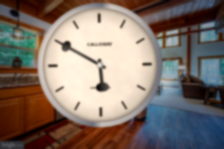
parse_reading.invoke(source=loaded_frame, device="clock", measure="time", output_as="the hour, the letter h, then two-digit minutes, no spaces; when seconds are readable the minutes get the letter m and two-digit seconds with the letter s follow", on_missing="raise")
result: 5h50
